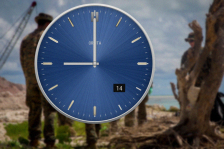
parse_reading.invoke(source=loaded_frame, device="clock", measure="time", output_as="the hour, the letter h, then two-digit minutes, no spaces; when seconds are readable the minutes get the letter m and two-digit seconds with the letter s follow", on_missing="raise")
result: 9h00
